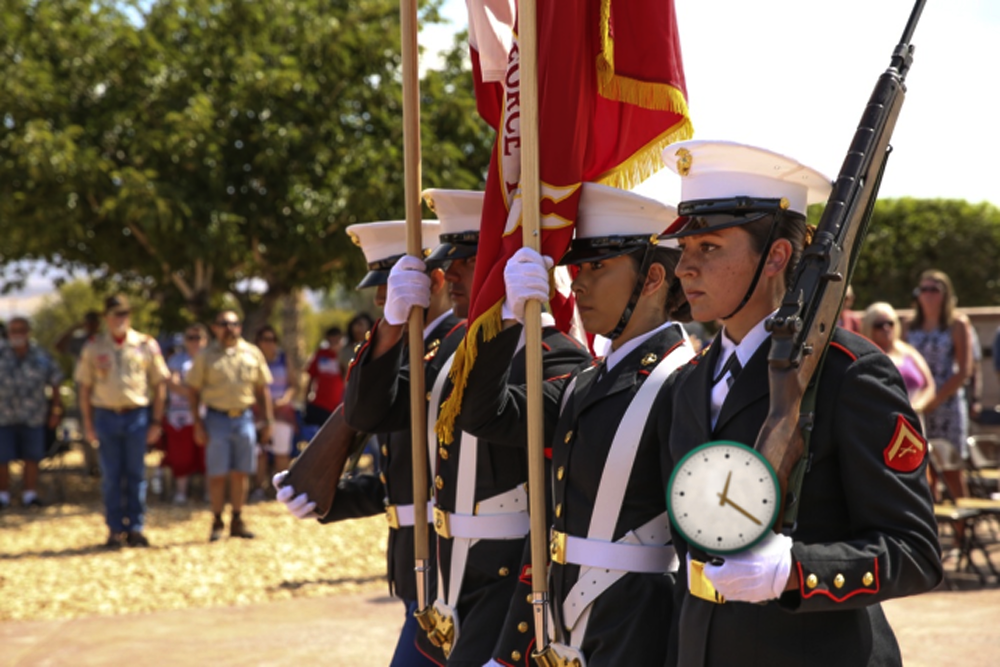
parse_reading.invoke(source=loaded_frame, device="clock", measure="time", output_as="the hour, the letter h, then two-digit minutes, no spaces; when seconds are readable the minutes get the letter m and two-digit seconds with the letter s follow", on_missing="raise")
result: 12h20
